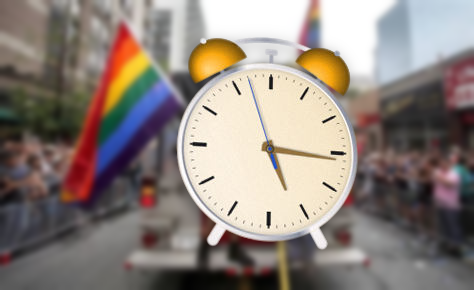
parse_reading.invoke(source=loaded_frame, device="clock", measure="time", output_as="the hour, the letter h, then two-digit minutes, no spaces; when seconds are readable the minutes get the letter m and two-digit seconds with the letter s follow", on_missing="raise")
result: 5h15m57s
